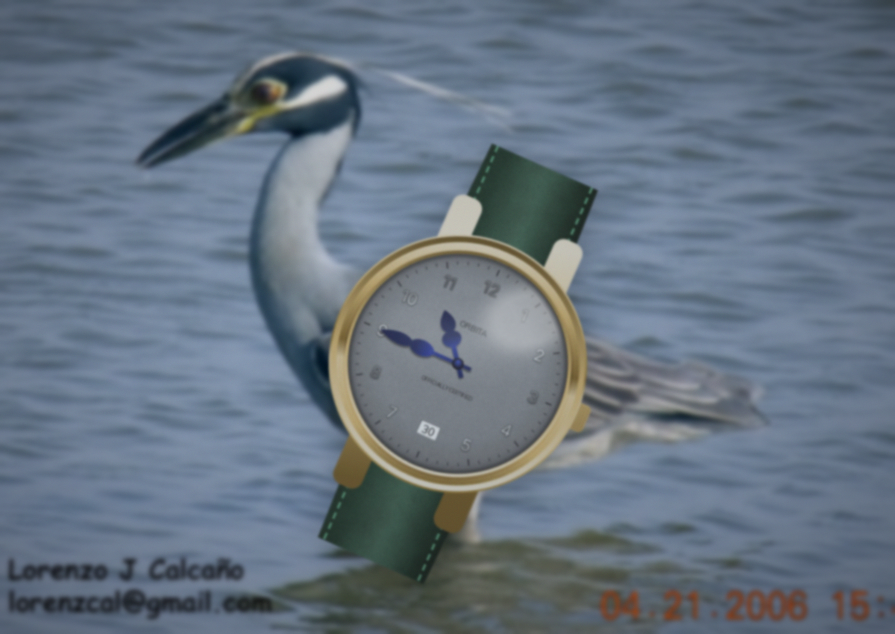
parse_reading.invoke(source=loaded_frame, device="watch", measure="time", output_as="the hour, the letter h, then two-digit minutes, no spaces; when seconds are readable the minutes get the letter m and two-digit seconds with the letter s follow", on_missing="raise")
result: 10h45
